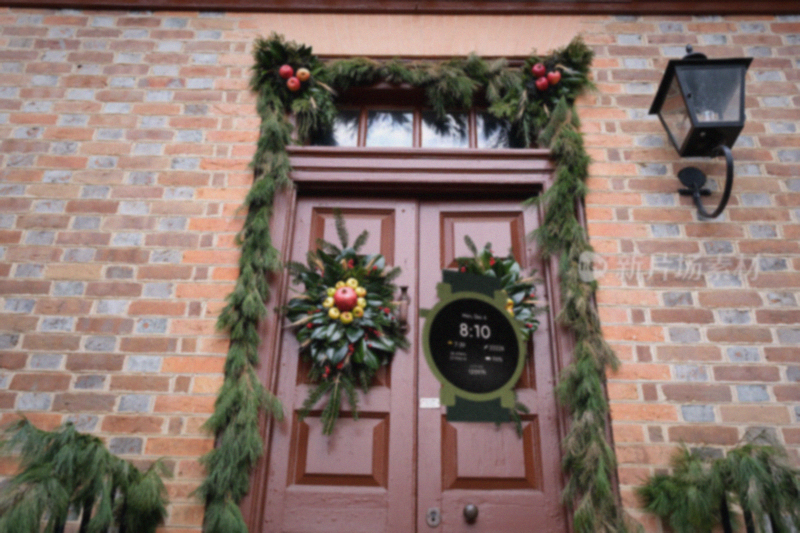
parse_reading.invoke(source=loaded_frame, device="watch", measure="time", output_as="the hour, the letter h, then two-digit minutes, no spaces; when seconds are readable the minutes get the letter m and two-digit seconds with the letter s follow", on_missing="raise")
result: 8h10
